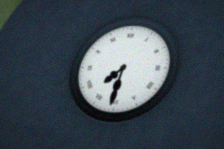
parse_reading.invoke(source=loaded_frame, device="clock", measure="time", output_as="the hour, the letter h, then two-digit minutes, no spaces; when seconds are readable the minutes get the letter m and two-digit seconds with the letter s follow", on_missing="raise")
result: 7h31
